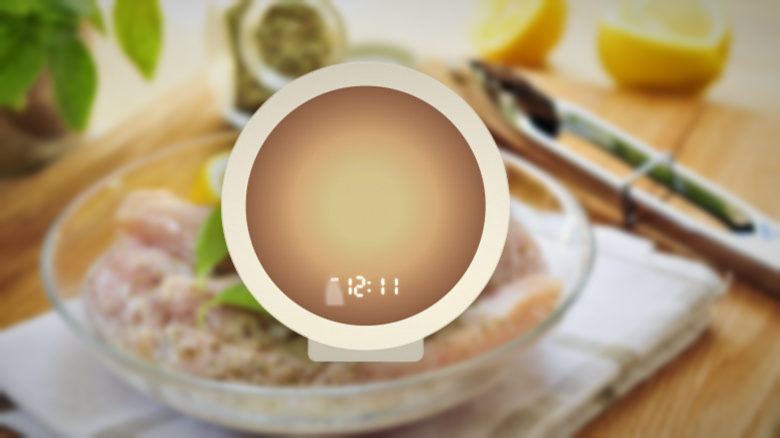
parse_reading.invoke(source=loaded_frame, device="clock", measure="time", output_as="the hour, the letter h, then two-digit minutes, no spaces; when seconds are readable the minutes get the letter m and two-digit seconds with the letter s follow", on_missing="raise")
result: 12h11
